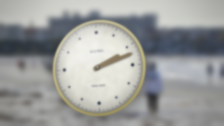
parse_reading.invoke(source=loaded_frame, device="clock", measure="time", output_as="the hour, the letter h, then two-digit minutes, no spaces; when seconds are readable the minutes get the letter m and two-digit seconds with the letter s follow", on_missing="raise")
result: 2h12
